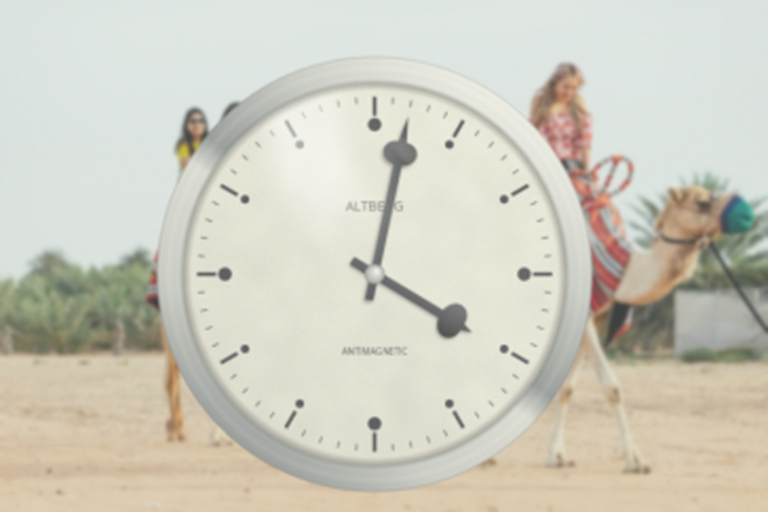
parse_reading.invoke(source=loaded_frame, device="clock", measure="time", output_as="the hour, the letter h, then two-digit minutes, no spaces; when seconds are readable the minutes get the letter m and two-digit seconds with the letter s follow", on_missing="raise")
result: 4h02
